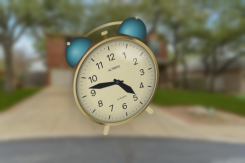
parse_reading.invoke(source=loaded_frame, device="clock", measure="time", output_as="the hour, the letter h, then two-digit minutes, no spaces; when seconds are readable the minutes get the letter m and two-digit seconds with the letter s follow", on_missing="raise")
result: 4h47
